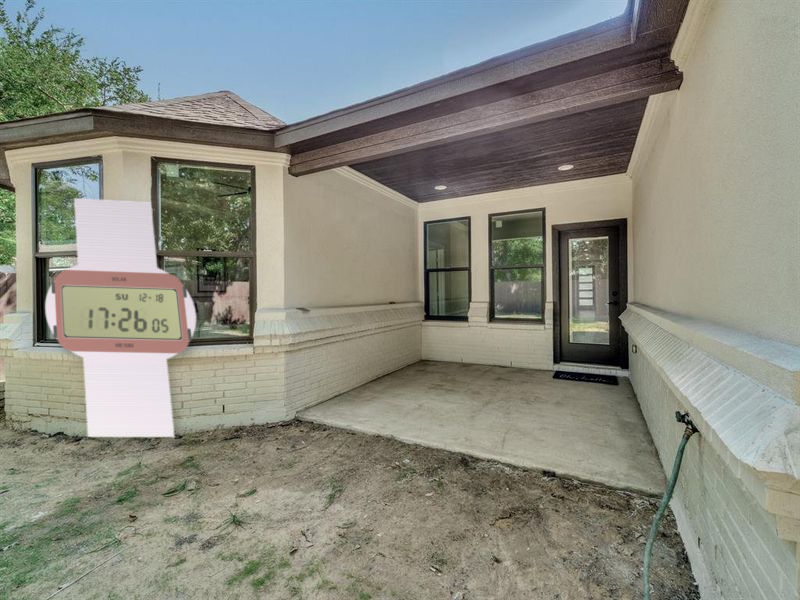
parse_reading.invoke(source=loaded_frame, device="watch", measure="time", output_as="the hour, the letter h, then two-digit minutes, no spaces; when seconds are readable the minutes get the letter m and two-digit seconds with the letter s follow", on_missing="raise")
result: 17h26m05s
